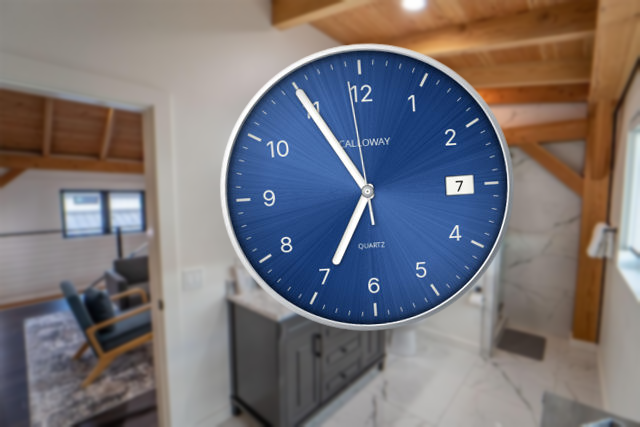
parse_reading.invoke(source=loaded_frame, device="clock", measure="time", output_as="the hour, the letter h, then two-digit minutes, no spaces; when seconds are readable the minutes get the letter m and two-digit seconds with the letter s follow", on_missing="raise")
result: 6h54m59s
